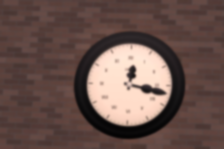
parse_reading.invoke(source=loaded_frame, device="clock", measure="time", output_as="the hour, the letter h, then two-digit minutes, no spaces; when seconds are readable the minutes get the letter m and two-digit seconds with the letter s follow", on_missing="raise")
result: 12h17
